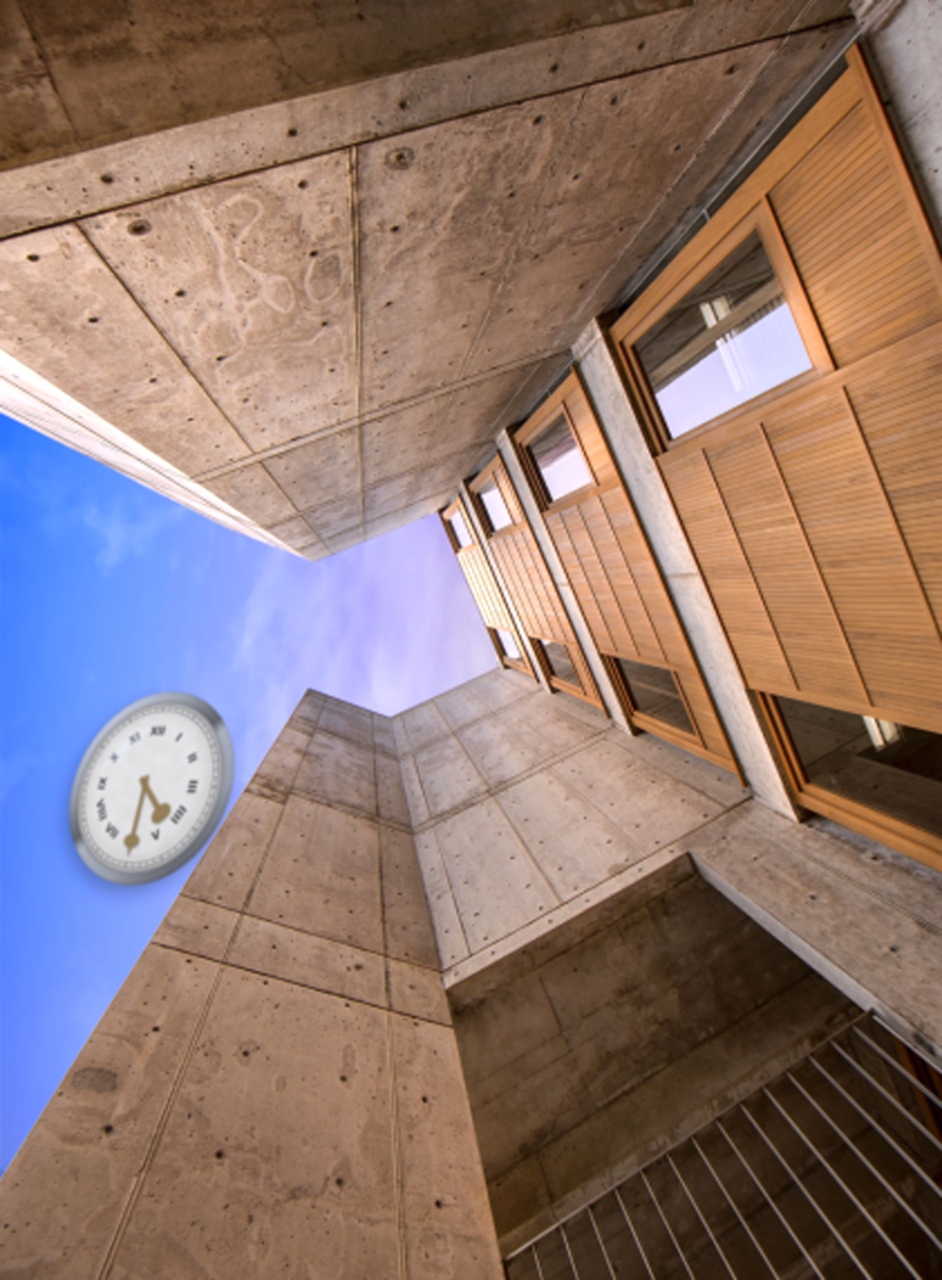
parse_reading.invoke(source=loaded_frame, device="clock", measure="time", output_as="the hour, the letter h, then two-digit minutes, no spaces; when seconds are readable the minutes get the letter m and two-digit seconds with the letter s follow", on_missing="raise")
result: 4h30
